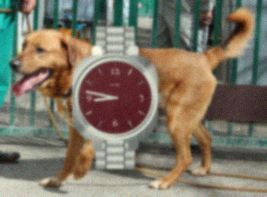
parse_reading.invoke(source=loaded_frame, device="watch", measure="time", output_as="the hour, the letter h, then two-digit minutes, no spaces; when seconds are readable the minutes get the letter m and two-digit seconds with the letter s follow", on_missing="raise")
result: 8h47
